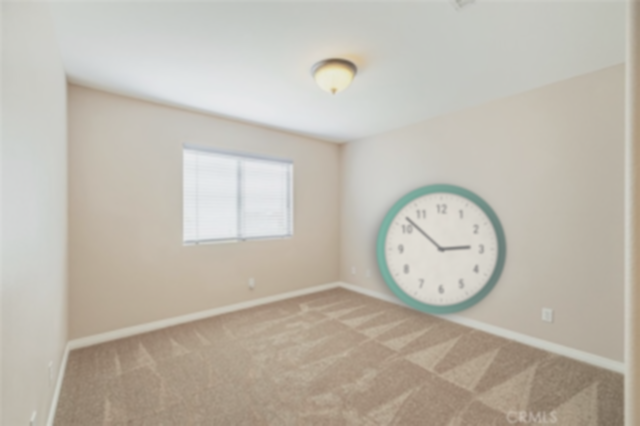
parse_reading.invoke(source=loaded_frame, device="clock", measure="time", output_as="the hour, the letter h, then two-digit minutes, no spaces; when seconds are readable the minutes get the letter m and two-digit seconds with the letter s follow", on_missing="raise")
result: 2h52
